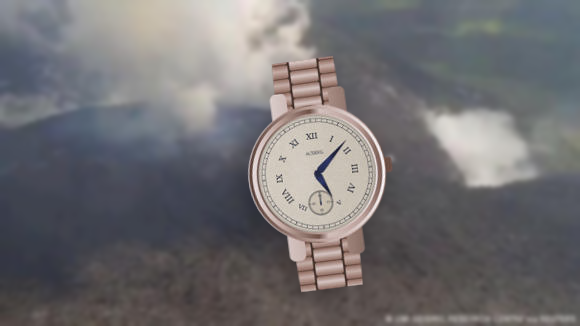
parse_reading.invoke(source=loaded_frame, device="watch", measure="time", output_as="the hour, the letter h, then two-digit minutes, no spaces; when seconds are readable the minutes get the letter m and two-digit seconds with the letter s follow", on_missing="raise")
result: 5h08
